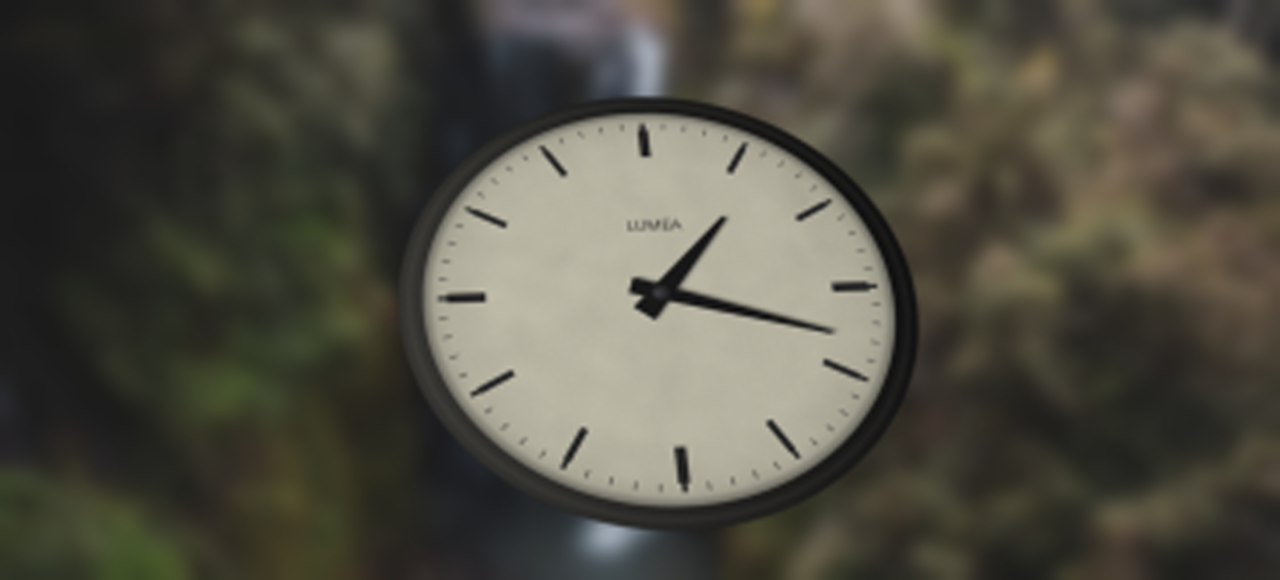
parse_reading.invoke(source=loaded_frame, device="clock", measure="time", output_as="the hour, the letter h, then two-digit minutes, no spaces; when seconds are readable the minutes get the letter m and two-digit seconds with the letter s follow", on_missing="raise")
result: 1h18
